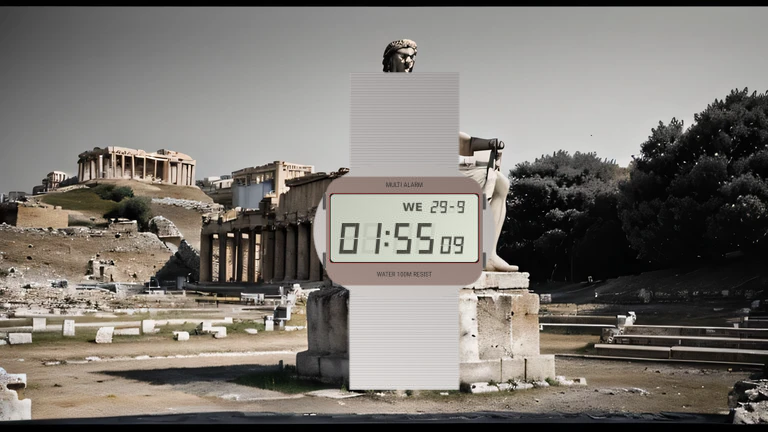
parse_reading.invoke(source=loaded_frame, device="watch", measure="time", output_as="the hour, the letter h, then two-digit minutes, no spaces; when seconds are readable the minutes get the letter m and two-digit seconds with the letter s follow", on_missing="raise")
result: 1h55m09s
